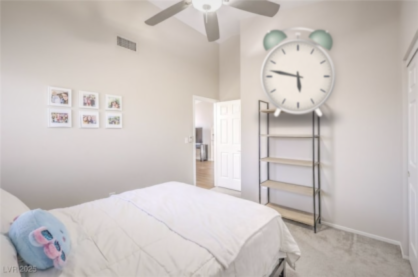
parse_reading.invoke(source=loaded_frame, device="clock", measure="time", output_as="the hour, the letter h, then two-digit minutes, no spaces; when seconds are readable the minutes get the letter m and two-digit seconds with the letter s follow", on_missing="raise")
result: 5h47
